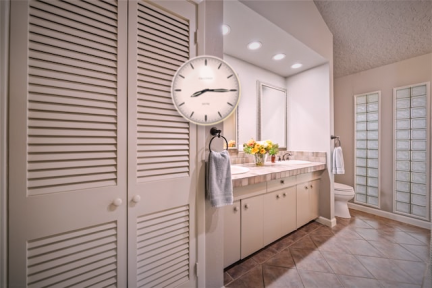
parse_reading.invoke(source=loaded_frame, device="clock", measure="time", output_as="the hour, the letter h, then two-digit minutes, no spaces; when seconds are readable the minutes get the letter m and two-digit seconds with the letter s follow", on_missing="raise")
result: 8h15
